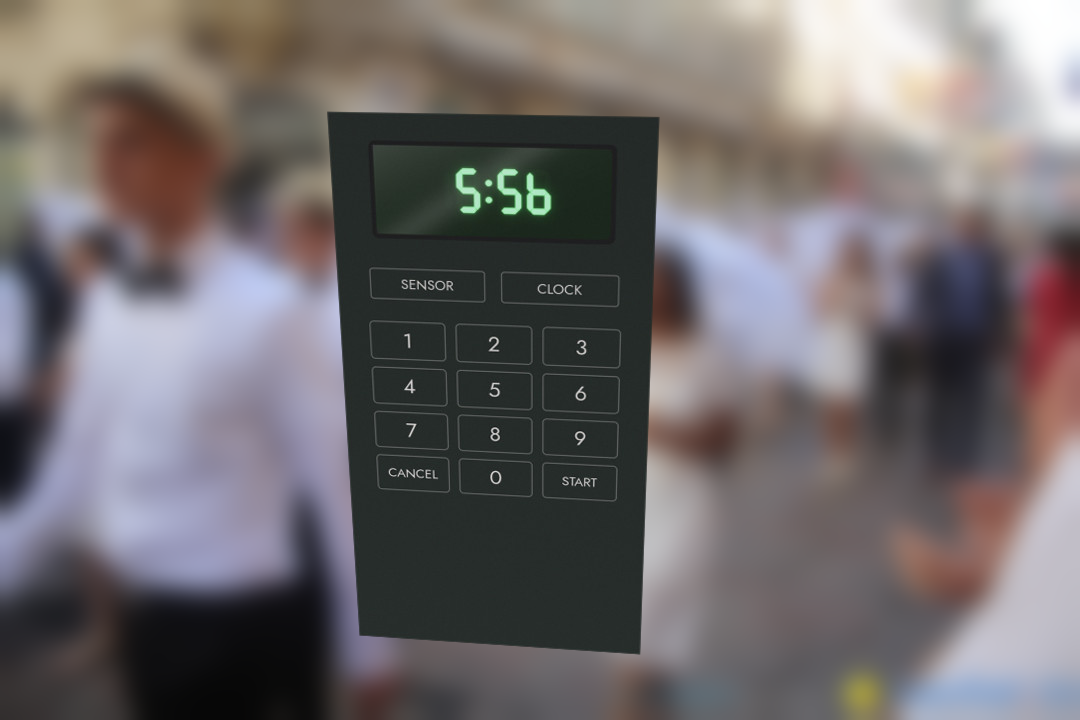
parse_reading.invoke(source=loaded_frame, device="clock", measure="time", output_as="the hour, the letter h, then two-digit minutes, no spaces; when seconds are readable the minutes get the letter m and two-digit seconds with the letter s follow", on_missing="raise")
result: 5h56
